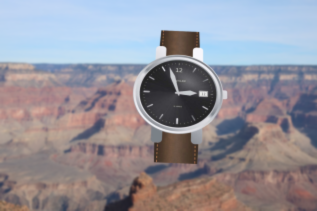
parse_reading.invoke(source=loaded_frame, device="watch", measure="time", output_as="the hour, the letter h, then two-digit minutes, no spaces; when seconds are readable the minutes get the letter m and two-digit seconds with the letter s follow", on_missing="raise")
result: 2h57
